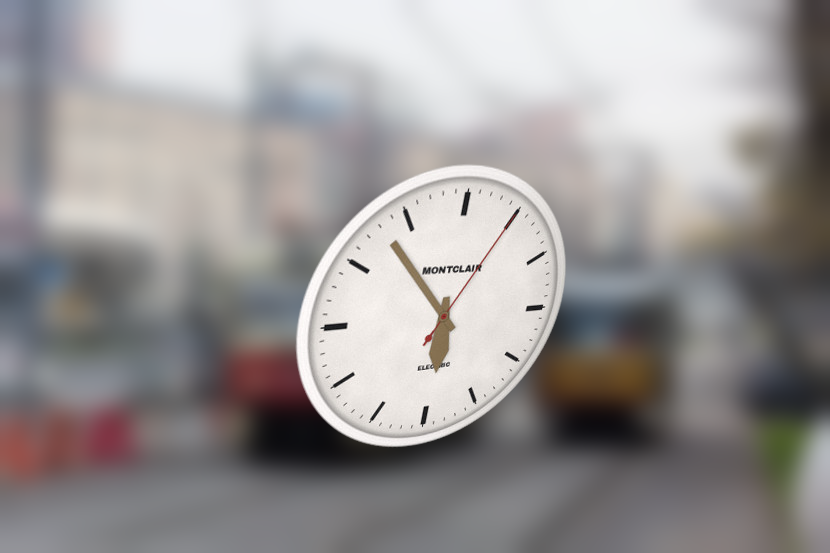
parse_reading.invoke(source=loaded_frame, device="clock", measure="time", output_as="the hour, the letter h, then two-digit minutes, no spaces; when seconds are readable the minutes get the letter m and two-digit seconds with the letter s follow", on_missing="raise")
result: 5h53m05s
